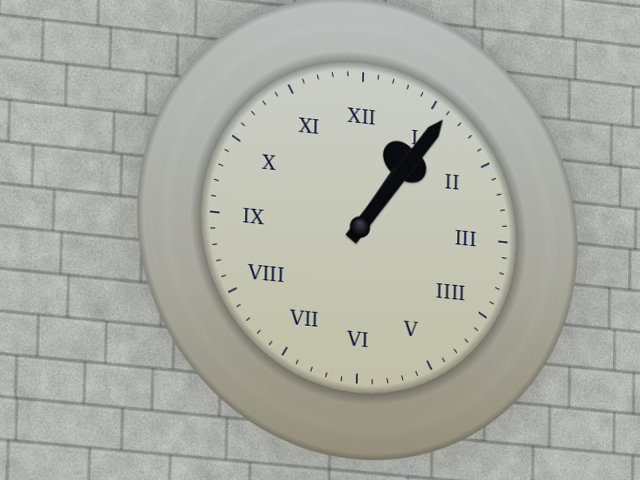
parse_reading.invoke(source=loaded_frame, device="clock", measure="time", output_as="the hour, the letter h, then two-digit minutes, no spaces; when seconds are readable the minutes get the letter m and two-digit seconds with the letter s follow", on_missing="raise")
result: 1h06
